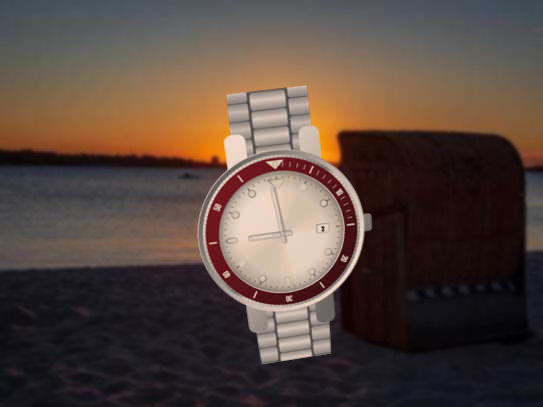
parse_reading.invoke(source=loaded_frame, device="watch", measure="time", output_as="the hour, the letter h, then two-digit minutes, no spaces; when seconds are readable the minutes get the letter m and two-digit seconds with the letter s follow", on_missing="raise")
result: 8h59
